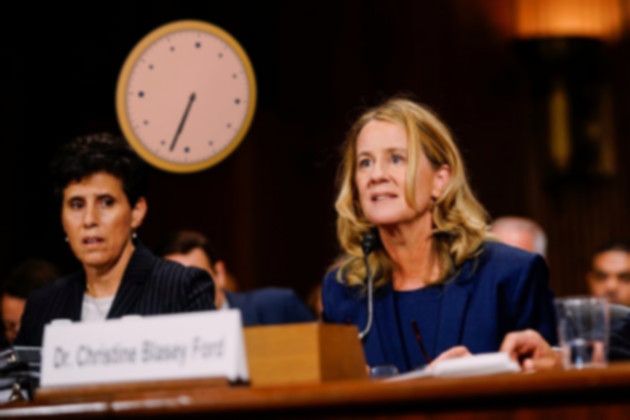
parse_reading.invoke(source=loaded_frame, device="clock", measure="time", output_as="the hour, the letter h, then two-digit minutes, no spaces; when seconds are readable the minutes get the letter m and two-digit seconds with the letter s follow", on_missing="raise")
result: 6h33
